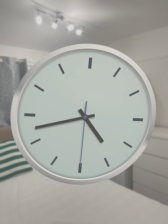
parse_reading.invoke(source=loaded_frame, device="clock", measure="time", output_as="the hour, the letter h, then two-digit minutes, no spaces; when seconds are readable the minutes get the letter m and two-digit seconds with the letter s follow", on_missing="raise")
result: 4h42m30s
